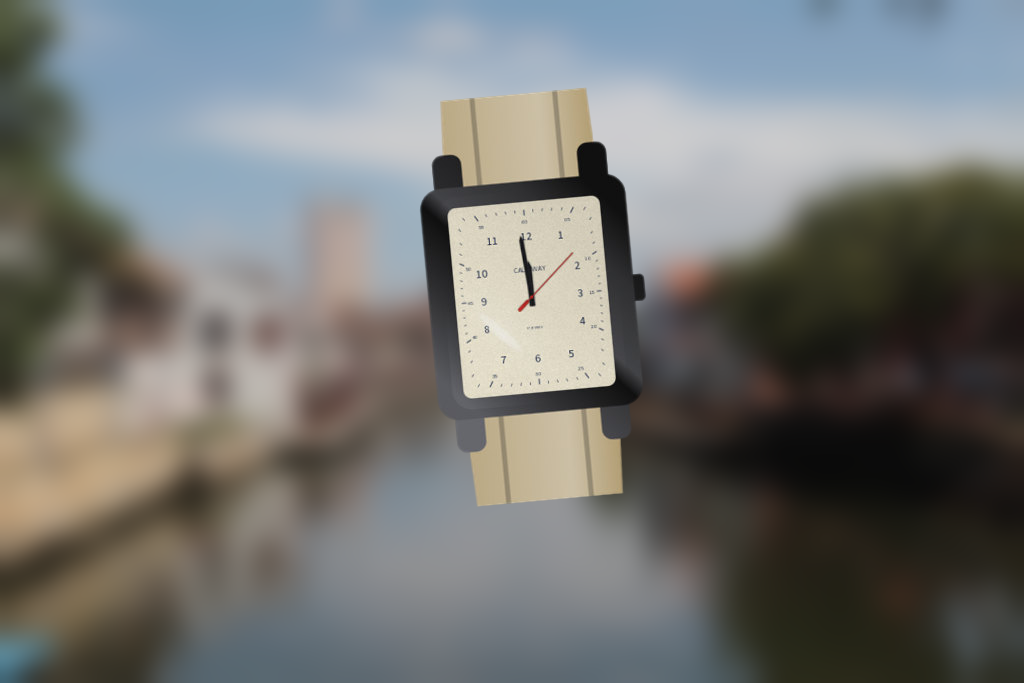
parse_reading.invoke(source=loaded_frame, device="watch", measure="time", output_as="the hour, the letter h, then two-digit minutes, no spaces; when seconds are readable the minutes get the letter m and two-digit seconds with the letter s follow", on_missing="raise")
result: 11h59m08s
